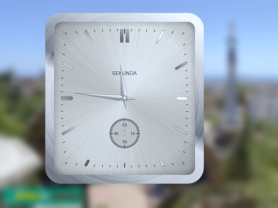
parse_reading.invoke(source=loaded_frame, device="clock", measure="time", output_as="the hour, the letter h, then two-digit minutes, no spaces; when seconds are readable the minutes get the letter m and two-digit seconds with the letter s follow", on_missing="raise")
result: 11h46
